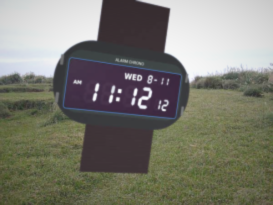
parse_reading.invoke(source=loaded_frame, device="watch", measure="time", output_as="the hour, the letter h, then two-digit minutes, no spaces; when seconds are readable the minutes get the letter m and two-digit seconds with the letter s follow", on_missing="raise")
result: 11h12m12s
